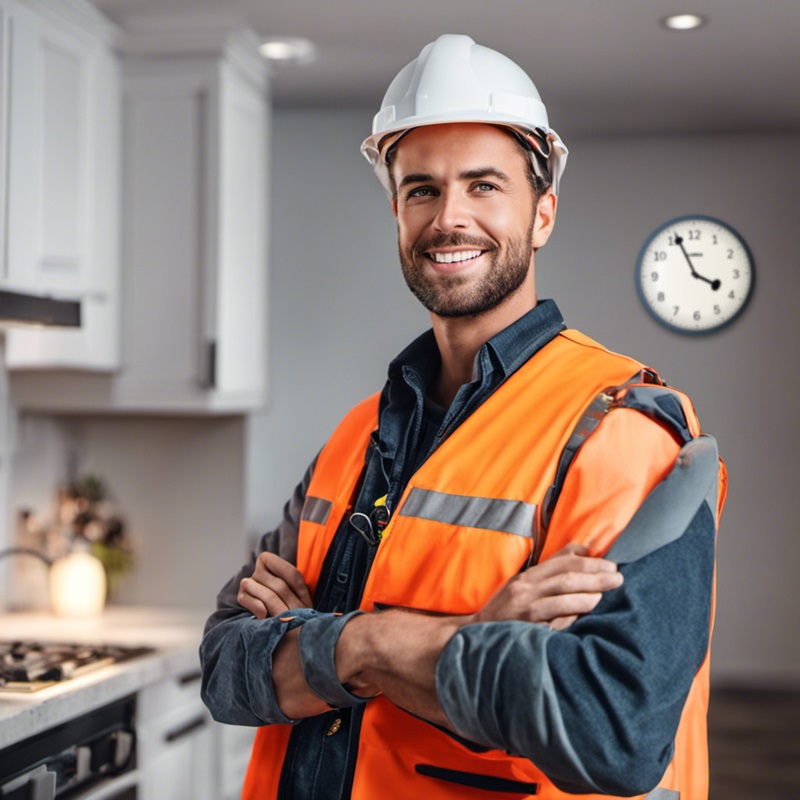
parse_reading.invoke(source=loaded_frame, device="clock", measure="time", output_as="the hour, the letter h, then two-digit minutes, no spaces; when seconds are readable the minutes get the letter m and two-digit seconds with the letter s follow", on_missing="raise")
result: 3h56
